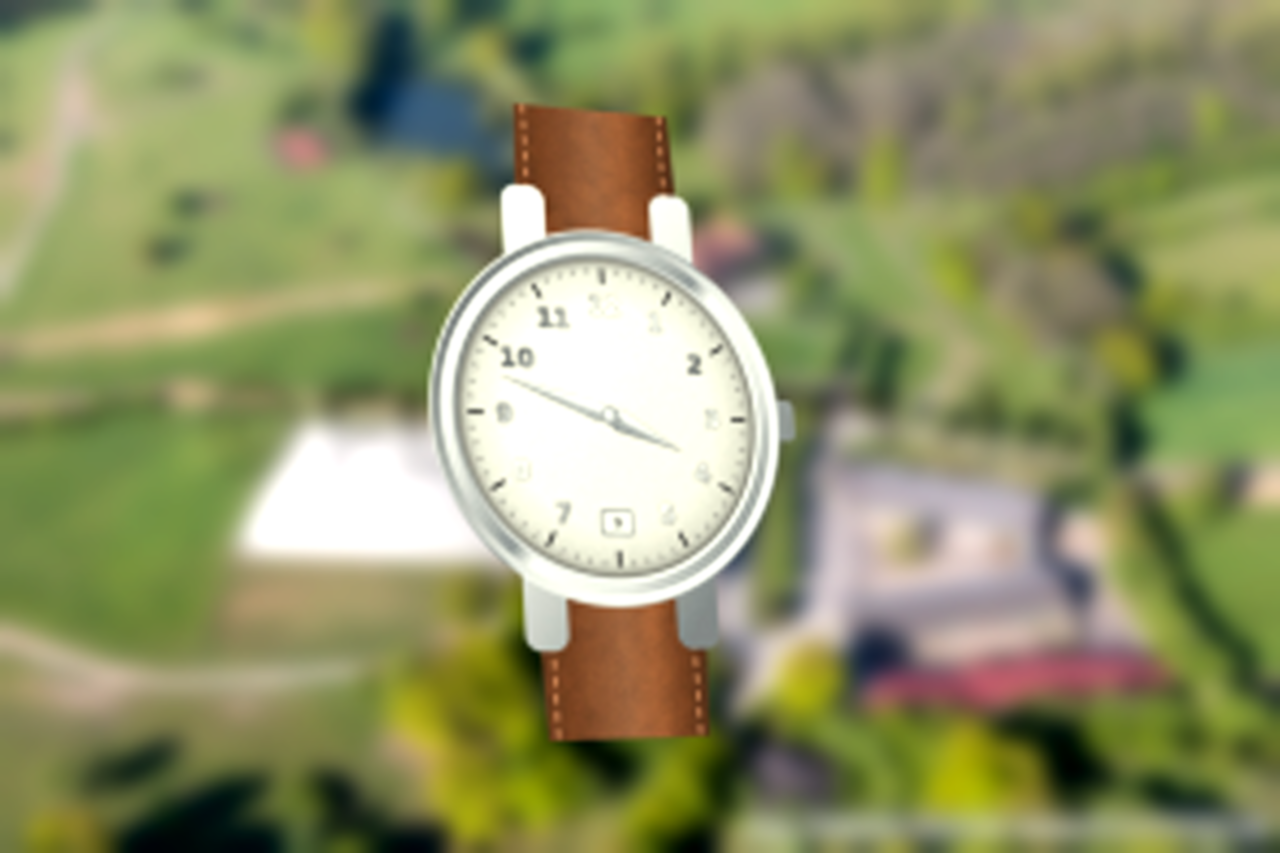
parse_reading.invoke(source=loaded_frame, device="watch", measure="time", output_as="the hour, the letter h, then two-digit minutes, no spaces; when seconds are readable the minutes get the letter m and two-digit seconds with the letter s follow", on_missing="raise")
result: 3h48
